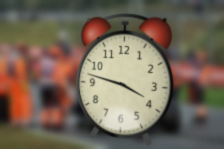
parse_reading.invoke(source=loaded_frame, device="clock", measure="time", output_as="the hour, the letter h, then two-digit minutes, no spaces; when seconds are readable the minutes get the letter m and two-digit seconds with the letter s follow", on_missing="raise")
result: 3h47
